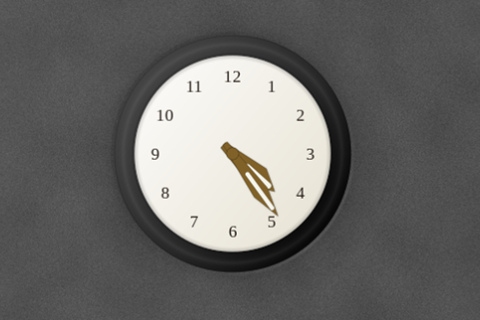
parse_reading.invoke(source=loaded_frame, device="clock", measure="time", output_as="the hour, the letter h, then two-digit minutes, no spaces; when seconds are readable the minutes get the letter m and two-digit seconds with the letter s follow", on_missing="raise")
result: 4h24
